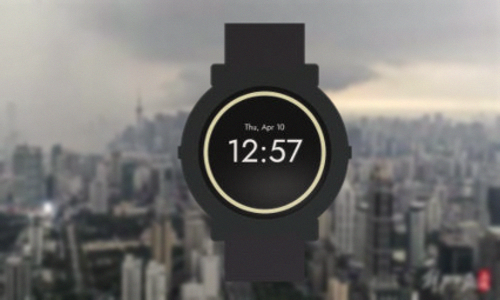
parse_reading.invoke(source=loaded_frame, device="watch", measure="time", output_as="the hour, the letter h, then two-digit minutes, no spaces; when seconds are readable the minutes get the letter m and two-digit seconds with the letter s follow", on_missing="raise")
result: 12h57
